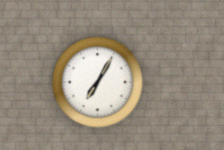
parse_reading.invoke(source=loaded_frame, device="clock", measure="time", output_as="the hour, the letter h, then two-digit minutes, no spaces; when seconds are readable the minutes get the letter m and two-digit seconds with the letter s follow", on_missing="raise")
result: 7h05
